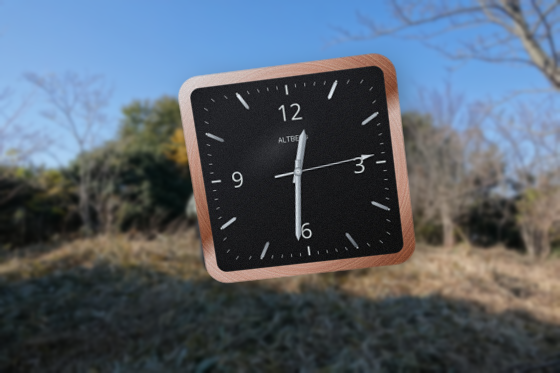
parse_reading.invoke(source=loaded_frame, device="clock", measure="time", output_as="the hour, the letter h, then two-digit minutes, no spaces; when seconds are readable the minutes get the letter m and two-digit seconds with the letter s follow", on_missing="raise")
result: 12h31m14s
